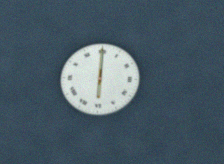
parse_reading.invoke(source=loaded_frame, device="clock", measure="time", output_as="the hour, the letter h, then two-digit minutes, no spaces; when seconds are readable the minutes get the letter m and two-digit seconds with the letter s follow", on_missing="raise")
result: 6h00
